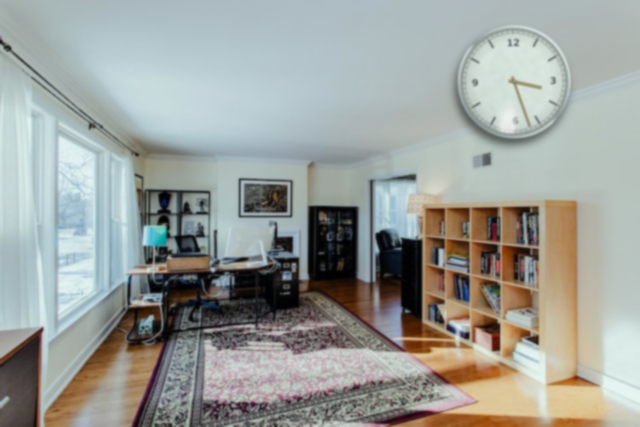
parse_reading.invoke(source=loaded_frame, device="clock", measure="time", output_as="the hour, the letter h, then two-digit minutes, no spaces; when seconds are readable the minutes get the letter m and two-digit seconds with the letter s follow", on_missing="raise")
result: 3h27
